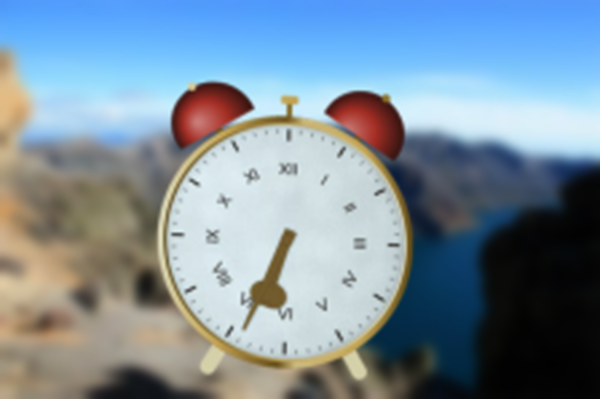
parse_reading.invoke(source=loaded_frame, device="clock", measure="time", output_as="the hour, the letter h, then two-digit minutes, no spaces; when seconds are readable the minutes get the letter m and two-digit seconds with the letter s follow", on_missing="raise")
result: 6h34
